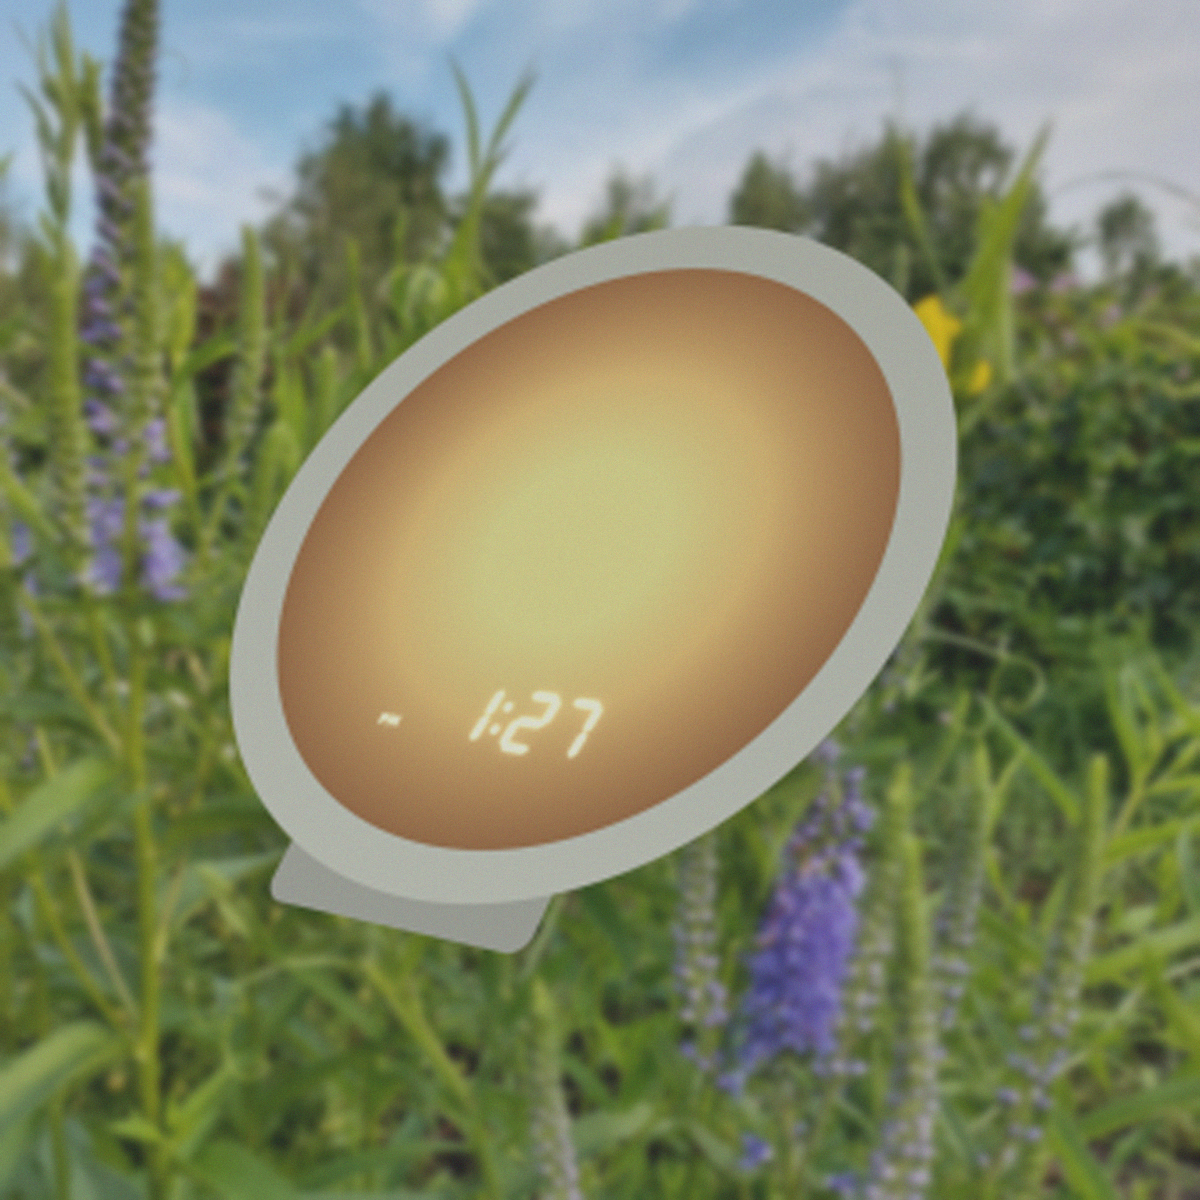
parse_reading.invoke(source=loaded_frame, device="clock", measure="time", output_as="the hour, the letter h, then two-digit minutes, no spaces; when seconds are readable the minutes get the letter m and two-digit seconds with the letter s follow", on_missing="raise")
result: 1h27
